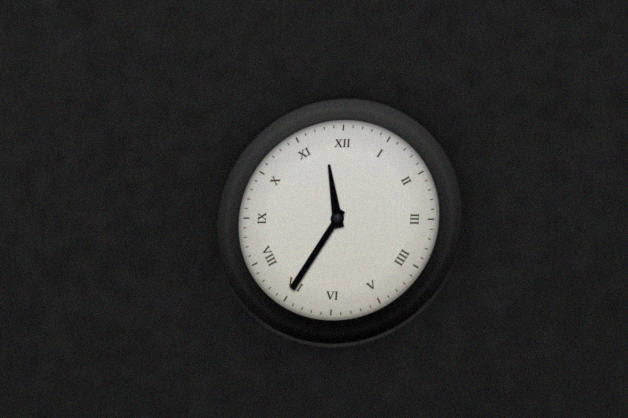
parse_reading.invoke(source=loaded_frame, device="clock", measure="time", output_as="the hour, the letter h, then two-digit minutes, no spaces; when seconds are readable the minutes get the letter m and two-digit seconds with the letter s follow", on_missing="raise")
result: 11h35
